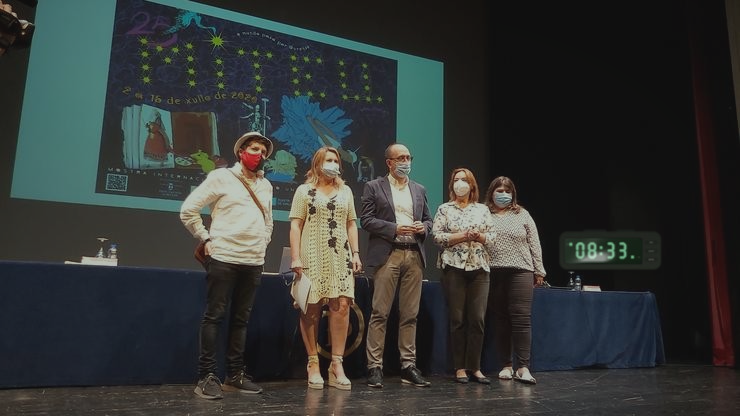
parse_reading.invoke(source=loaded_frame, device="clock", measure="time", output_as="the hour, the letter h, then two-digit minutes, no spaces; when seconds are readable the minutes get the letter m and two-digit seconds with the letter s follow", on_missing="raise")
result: 8h33
